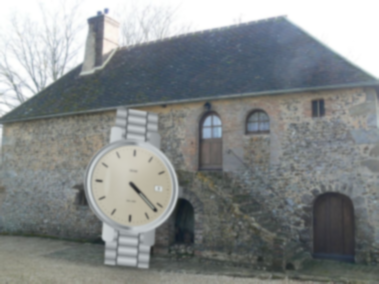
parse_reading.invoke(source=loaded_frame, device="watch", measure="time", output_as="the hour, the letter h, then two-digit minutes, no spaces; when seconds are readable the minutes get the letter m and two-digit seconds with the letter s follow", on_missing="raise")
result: 4h22
